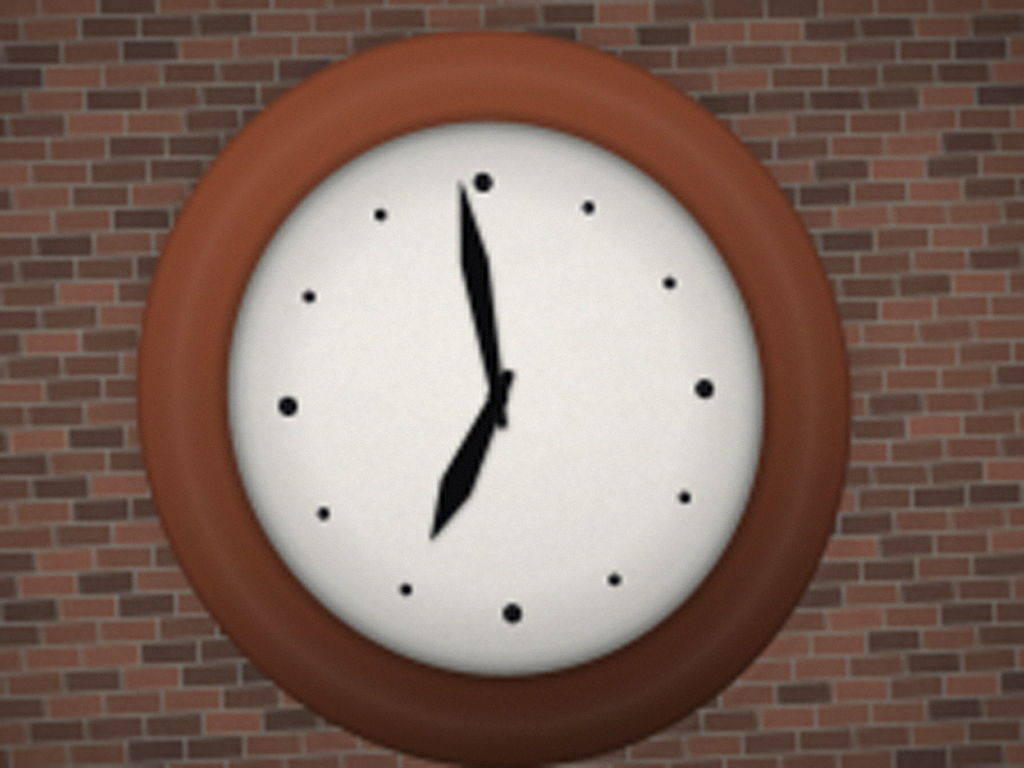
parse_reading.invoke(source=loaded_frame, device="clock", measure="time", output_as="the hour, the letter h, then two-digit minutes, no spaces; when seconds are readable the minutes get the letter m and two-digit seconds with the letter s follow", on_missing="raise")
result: 6h59
